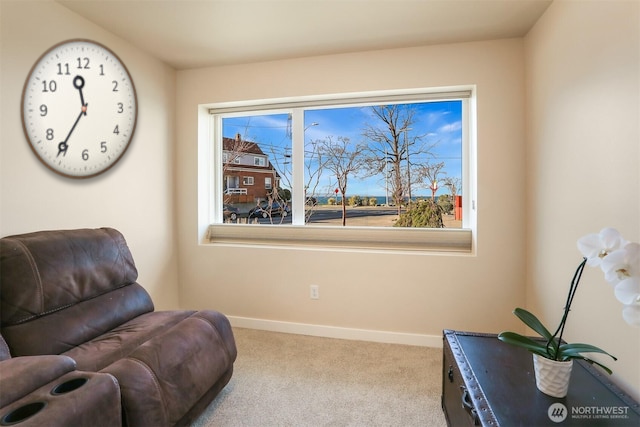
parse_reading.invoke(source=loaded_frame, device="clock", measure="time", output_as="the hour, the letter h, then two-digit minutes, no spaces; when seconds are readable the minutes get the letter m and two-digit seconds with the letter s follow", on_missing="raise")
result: 11h36
